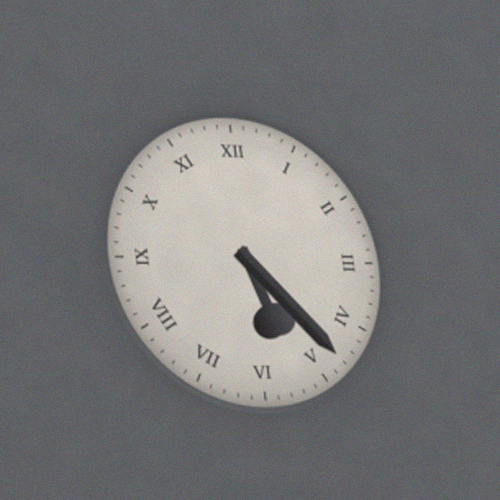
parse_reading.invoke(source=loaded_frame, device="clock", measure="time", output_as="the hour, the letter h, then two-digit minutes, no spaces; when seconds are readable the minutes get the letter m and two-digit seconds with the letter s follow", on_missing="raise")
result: 5h23
